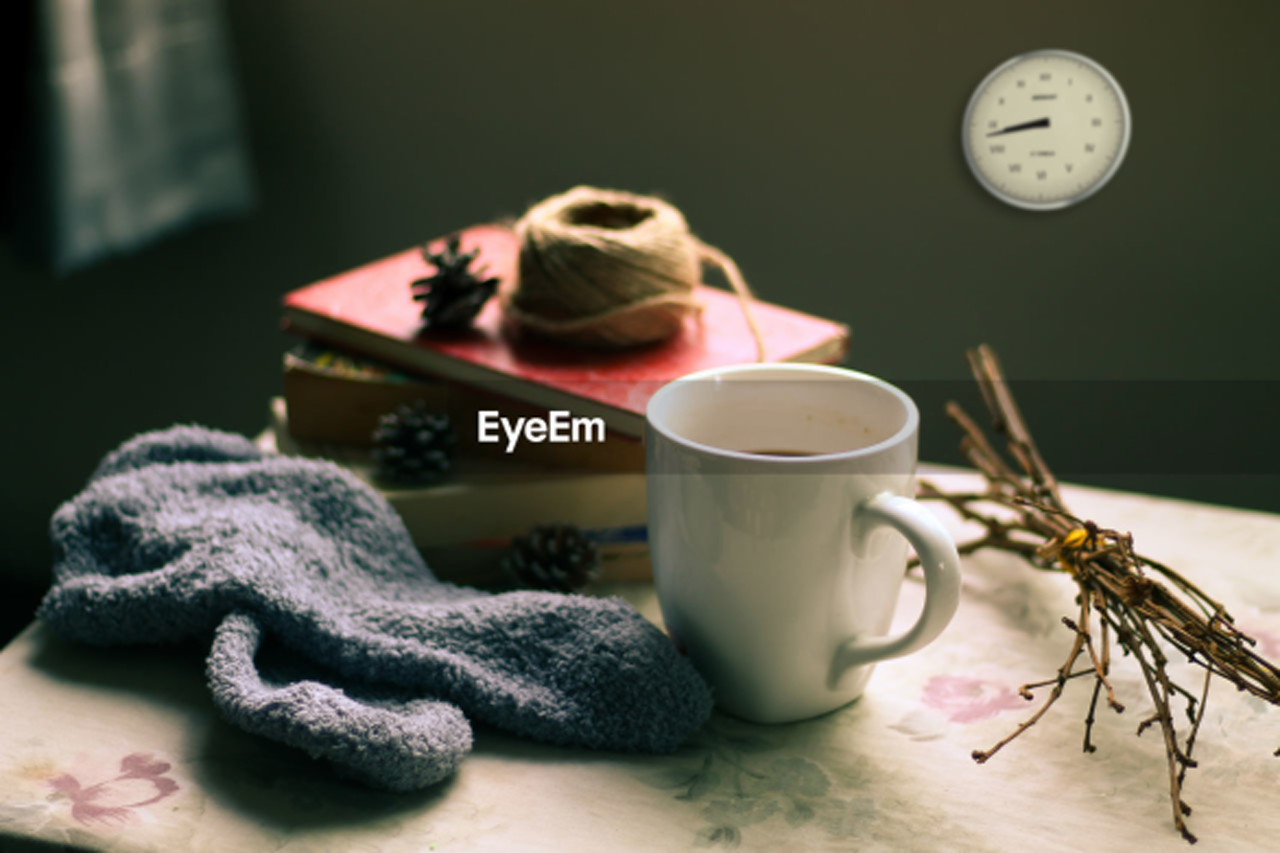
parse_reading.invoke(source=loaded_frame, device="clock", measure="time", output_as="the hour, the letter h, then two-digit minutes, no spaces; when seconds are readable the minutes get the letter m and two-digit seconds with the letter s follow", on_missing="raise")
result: 8h43
